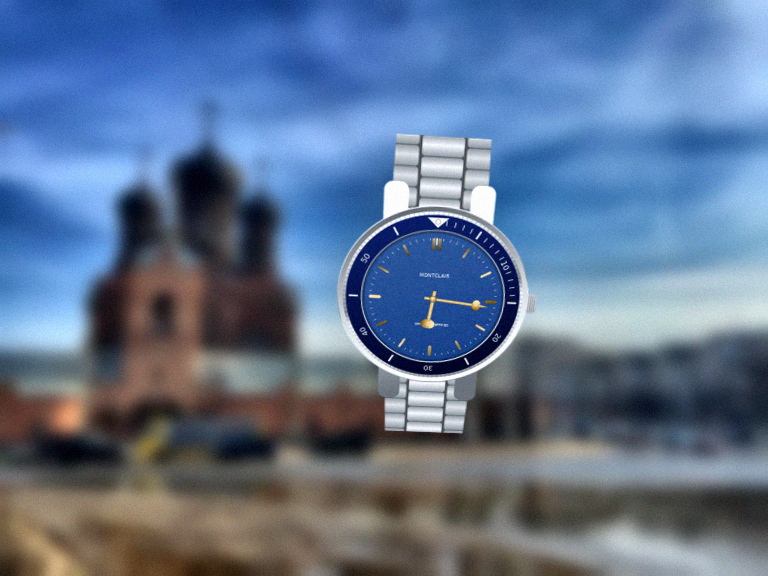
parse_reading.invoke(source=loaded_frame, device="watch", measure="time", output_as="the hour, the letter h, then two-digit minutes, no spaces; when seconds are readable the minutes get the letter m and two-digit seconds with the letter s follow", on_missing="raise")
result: 6h16
